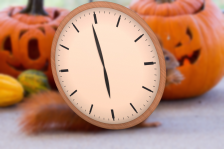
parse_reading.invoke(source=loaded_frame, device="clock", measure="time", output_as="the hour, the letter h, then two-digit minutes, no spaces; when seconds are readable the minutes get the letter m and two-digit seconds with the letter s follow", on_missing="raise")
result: 5h59
